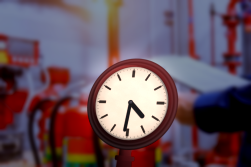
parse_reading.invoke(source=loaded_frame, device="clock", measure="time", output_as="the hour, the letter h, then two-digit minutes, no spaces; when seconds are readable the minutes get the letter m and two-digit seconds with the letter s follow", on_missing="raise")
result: 4h31
